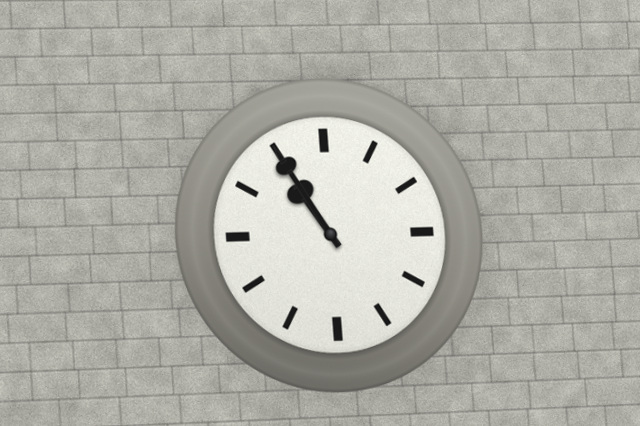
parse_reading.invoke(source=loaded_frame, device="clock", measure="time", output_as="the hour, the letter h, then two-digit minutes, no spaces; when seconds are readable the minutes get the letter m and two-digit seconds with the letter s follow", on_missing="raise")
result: 10h55
